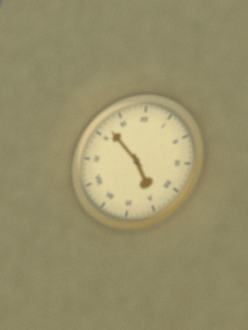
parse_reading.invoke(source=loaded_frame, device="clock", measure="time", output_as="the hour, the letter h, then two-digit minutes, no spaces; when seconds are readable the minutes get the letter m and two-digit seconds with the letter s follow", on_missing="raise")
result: 4h52
